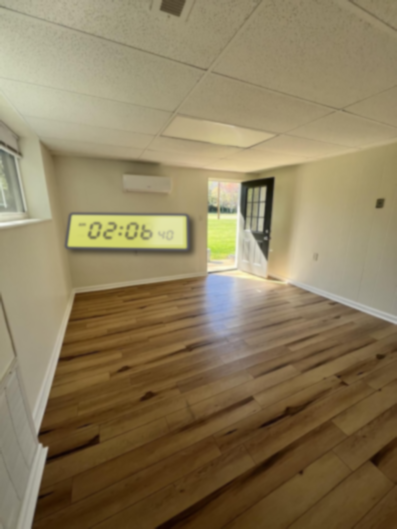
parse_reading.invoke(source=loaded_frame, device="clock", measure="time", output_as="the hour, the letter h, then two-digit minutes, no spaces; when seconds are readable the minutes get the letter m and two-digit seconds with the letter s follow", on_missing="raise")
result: 2h06
